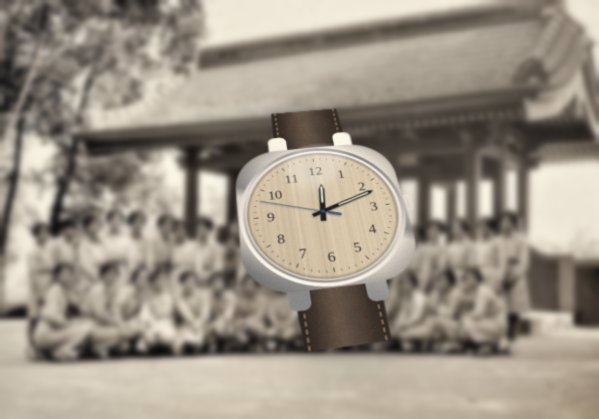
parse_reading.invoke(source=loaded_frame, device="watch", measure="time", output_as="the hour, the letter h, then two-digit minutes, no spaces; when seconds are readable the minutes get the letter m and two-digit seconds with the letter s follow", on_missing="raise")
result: 12h11m48s
